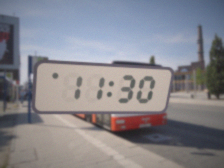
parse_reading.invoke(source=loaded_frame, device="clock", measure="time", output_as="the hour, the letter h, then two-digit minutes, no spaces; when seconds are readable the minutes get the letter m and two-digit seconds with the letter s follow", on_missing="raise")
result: 11h30
